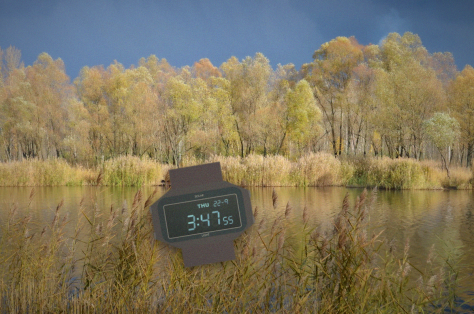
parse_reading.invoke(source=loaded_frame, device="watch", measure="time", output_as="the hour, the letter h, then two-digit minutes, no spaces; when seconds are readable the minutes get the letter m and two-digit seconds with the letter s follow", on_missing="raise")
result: 3h47m55s
